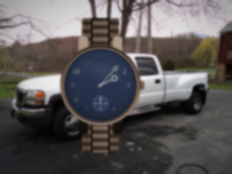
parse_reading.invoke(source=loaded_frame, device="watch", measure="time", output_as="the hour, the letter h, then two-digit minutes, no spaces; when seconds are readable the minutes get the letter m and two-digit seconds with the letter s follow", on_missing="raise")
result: 2h07
